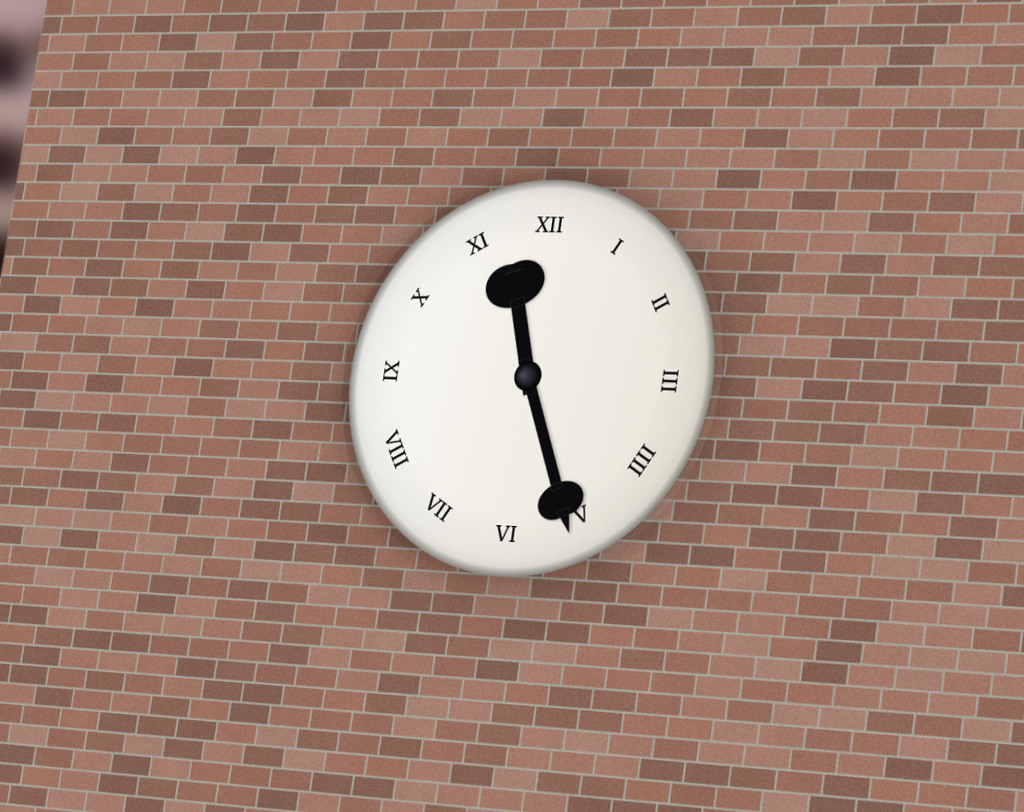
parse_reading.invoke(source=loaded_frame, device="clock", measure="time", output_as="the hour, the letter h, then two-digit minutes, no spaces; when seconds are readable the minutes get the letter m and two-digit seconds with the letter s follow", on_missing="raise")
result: 11h26
